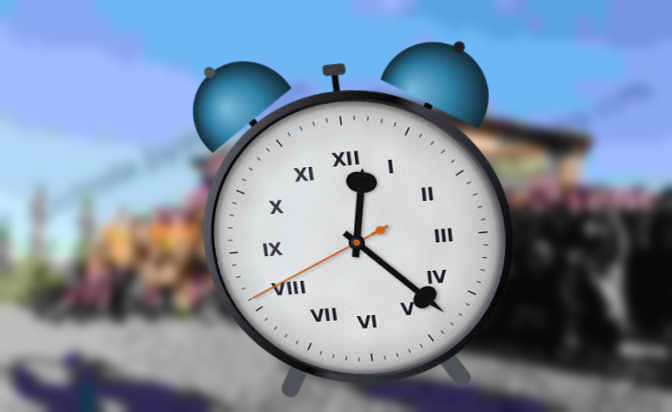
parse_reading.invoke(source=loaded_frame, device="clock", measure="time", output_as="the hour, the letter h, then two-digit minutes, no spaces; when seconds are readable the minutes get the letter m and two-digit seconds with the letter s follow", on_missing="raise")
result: 12h22m41s
